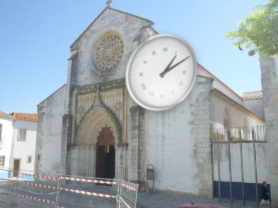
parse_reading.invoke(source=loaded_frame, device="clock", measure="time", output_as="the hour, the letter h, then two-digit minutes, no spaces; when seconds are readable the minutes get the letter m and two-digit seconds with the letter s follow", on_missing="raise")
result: 1h10
